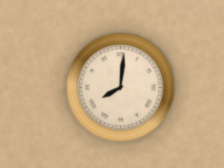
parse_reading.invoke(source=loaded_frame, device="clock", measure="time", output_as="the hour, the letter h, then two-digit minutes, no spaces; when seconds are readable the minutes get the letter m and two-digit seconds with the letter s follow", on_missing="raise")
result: 8h01
